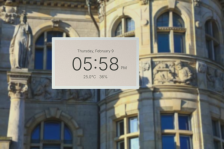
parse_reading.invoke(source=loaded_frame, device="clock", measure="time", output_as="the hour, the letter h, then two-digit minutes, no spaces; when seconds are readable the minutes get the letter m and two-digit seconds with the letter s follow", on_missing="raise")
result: 5h58
